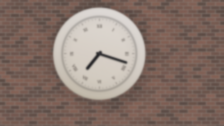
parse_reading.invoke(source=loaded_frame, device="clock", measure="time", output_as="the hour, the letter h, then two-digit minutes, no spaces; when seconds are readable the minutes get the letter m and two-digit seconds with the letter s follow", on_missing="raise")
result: 7h18
